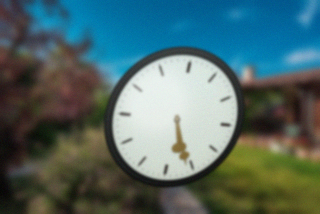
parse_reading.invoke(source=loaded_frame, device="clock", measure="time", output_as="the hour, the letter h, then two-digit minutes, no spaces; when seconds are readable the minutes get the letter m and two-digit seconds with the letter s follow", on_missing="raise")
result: 5h26
